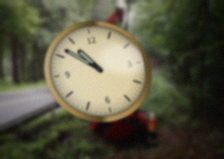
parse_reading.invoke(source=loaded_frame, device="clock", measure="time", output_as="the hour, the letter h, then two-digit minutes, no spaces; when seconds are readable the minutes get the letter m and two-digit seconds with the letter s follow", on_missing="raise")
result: 10h52
